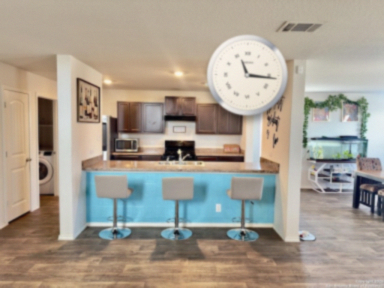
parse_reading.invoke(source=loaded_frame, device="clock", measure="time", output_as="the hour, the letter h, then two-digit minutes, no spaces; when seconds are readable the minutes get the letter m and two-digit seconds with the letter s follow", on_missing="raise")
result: 11h16
